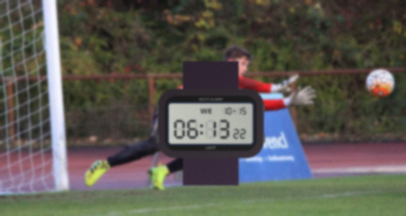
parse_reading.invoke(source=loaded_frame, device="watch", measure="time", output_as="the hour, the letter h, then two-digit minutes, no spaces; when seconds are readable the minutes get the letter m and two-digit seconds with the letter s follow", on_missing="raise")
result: 6h13
